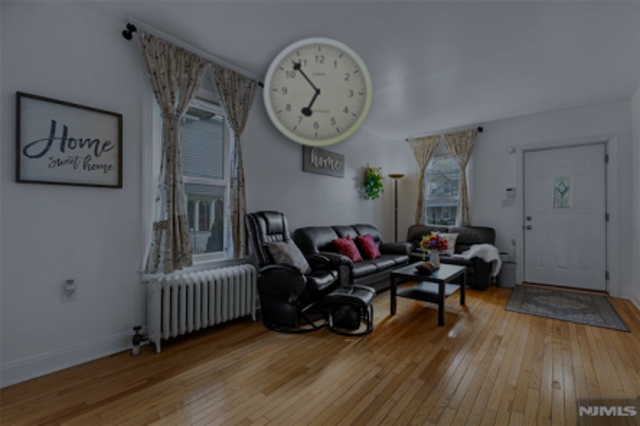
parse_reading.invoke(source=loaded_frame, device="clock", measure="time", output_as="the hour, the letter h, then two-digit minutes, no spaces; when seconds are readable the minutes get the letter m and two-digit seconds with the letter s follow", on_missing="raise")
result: 6h53
